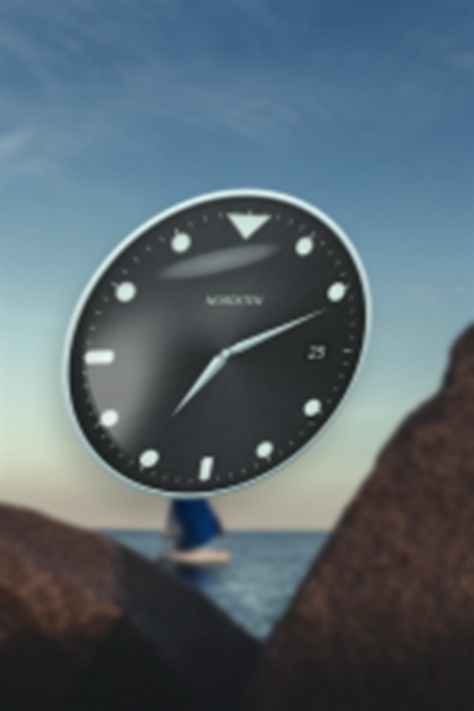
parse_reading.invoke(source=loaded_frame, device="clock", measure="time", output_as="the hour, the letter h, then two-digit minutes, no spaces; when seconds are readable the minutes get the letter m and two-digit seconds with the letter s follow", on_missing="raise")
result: 7h11
